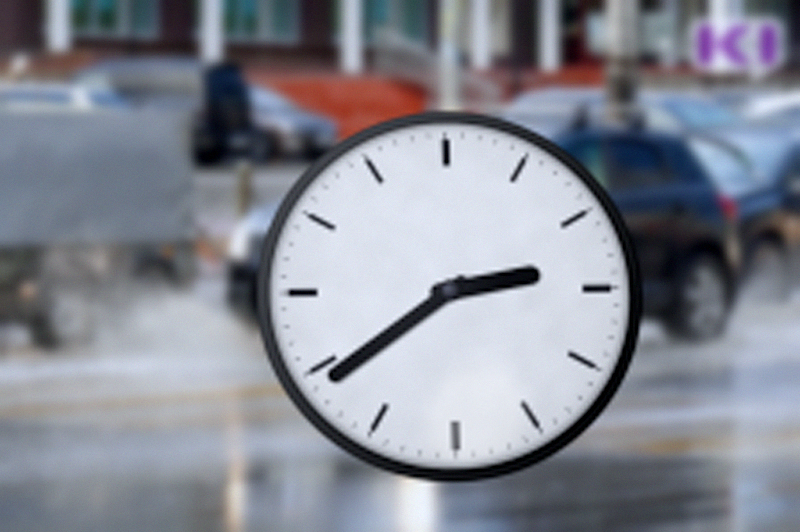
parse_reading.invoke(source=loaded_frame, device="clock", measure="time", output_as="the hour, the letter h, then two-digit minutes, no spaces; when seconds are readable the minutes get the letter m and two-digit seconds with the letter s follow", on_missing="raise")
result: 2h39
